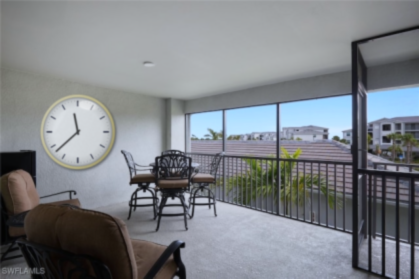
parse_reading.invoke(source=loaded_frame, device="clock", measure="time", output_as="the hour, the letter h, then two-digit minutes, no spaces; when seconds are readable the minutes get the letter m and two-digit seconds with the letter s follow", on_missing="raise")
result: 11h38
